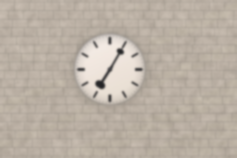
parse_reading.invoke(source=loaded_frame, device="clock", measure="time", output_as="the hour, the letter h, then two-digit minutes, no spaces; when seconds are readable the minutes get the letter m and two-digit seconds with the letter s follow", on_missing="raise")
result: 7h05
